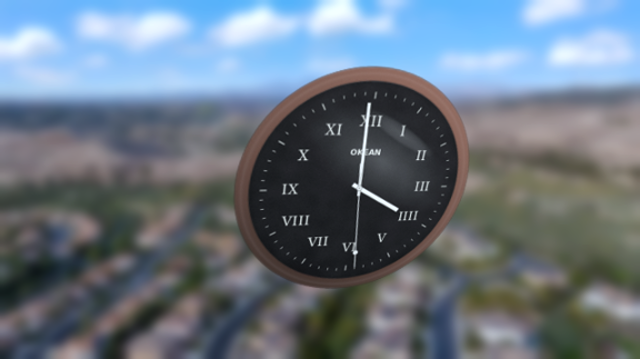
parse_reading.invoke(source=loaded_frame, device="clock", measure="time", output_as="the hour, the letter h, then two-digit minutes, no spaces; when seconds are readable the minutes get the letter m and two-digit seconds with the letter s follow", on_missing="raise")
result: 3h59m29s
